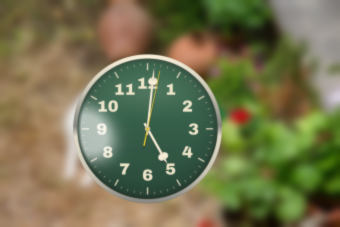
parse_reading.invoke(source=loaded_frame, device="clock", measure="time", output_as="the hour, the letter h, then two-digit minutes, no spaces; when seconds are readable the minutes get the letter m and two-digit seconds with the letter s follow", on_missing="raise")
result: 5h01m02s
